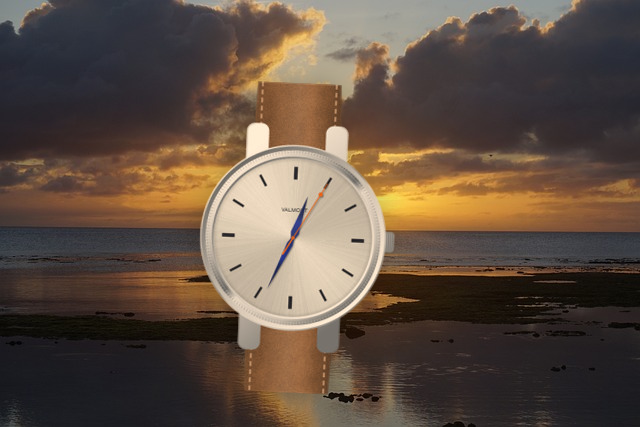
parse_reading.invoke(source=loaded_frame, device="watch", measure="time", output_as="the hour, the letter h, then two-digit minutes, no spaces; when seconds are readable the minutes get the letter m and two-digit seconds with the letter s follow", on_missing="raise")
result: 12h34m05s
